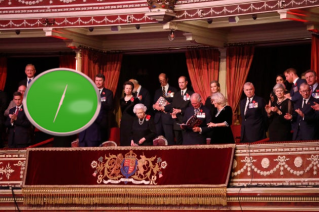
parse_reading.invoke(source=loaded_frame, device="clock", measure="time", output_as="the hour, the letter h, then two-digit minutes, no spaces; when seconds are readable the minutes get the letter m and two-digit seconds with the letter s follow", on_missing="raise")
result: 12h33
